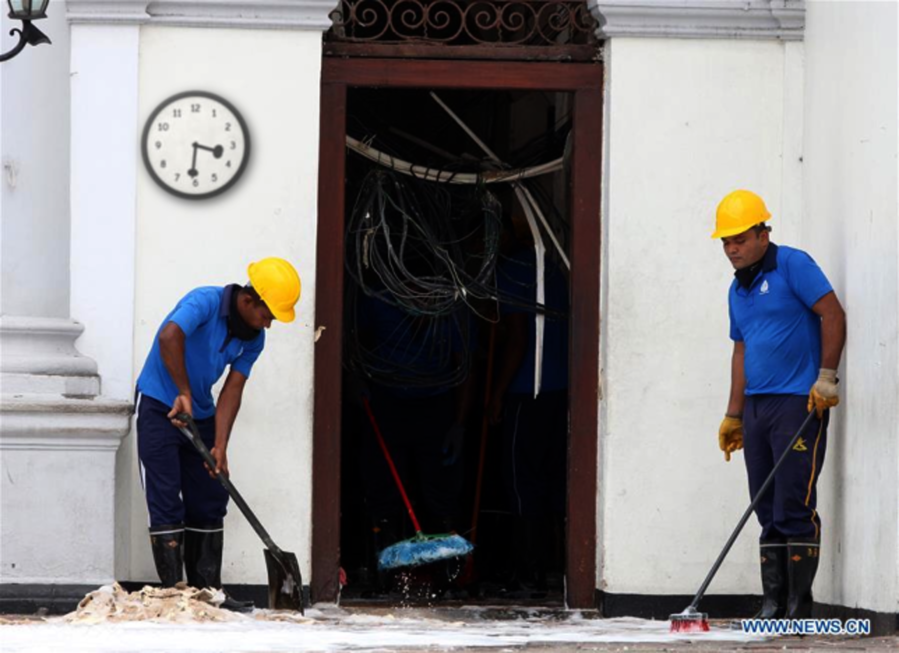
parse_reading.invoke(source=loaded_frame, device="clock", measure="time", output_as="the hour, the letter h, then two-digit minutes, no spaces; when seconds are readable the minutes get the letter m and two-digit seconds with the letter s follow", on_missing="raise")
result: 3h31
